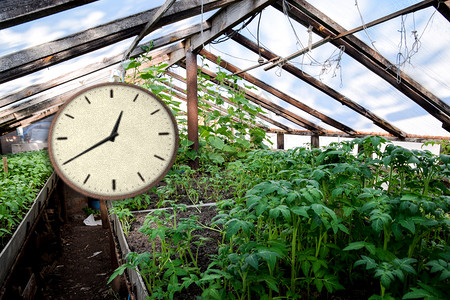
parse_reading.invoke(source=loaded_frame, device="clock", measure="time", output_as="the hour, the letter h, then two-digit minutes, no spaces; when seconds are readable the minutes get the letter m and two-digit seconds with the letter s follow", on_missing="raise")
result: 12h40
